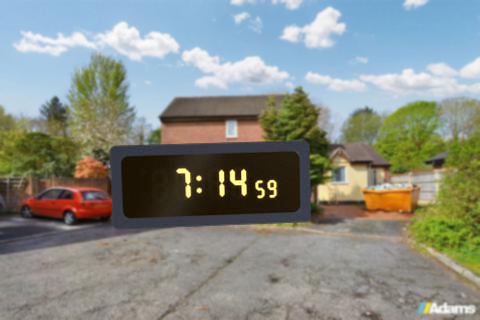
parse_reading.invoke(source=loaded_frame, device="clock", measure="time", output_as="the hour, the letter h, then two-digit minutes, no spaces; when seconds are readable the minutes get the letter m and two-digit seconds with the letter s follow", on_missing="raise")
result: 7h14m59s
